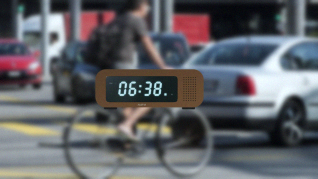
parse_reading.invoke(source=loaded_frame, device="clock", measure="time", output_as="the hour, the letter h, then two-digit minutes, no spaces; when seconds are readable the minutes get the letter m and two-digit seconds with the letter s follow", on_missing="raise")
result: 6h38
